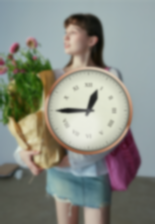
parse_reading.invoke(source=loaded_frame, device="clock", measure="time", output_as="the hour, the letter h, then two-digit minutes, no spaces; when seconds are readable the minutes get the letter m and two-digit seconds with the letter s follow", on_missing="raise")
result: 12h45
